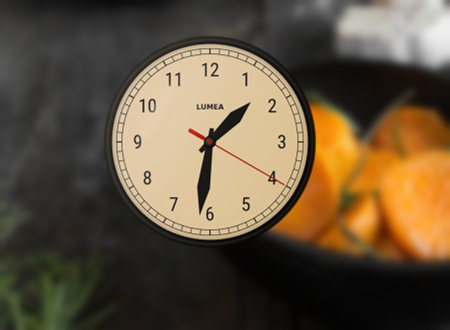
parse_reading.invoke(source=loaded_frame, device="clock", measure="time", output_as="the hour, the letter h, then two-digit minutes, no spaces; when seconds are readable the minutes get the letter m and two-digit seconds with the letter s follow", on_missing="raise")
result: 1h31m20s
